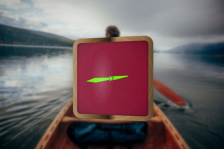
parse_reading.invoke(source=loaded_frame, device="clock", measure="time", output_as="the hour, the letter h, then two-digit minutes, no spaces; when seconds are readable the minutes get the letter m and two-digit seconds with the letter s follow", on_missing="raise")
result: 2h44
